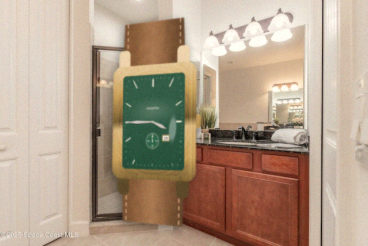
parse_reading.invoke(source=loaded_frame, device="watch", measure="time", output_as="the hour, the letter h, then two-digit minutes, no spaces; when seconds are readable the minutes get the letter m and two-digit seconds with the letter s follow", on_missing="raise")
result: 3h45
